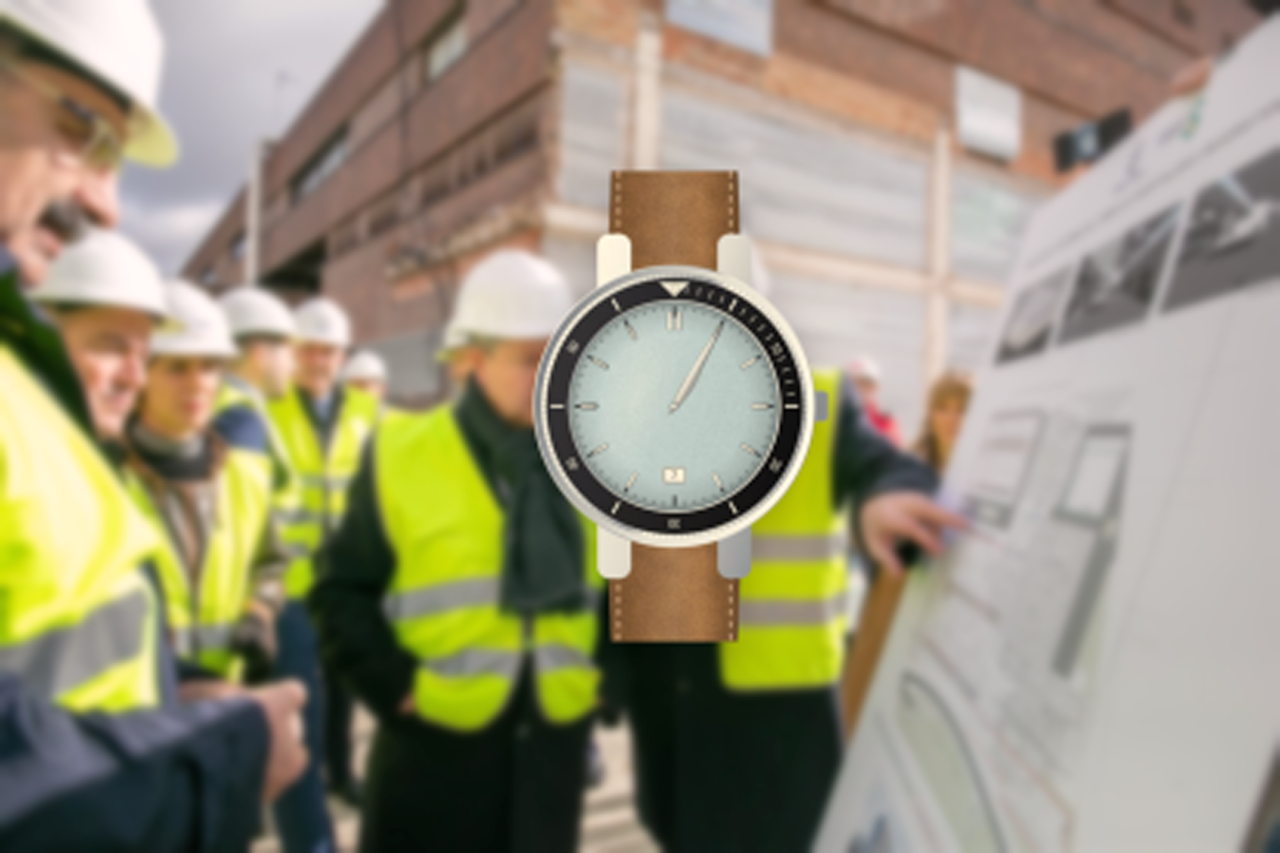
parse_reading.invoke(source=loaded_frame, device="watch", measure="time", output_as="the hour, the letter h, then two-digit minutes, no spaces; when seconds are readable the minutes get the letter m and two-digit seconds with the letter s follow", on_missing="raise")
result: 1h05
